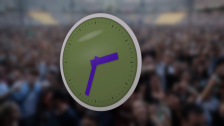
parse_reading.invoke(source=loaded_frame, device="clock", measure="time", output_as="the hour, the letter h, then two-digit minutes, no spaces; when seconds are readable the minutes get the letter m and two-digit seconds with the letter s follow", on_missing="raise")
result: 2h33
